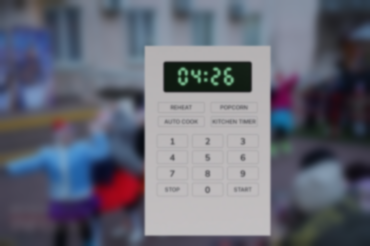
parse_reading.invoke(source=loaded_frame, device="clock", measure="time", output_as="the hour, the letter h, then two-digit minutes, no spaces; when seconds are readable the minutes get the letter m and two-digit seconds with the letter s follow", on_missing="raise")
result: 4h26
